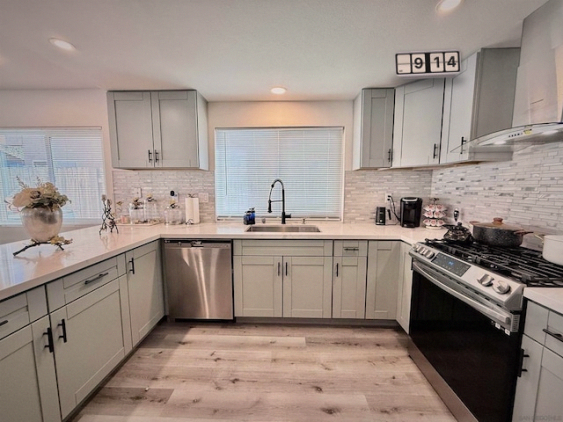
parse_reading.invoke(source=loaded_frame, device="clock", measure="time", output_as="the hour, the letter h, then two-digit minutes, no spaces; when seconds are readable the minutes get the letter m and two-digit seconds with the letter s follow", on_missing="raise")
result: 9h14
